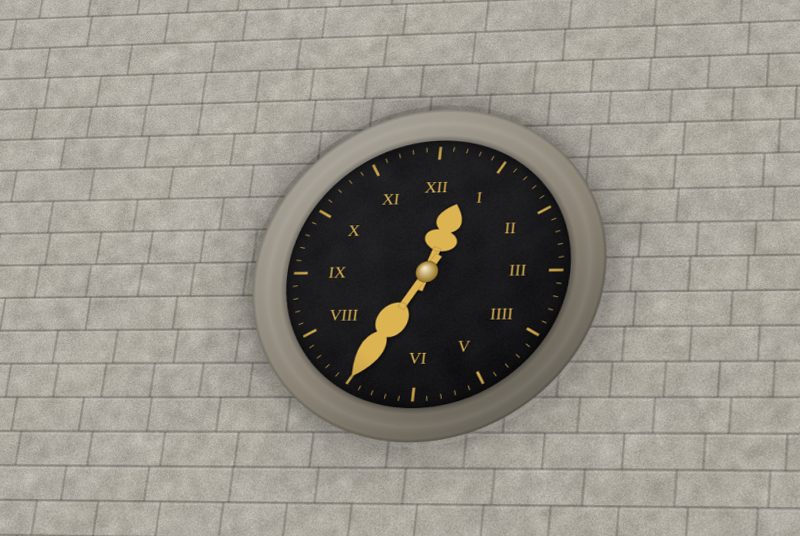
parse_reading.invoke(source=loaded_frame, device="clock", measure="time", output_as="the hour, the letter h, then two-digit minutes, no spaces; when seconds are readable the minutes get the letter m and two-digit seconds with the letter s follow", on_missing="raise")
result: 12h35
